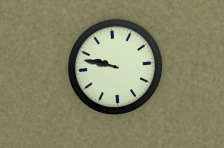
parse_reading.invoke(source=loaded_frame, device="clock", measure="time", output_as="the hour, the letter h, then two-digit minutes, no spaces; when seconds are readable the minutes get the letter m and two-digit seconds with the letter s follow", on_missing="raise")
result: 9h48
